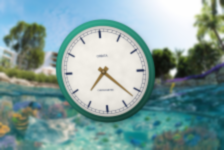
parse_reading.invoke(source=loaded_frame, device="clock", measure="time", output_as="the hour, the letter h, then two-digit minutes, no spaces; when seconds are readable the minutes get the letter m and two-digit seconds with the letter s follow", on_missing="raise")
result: 7h22
